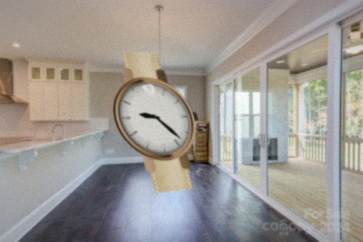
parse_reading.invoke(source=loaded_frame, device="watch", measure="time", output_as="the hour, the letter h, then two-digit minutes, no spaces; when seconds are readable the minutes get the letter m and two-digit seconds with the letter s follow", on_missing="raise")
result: 9h23
